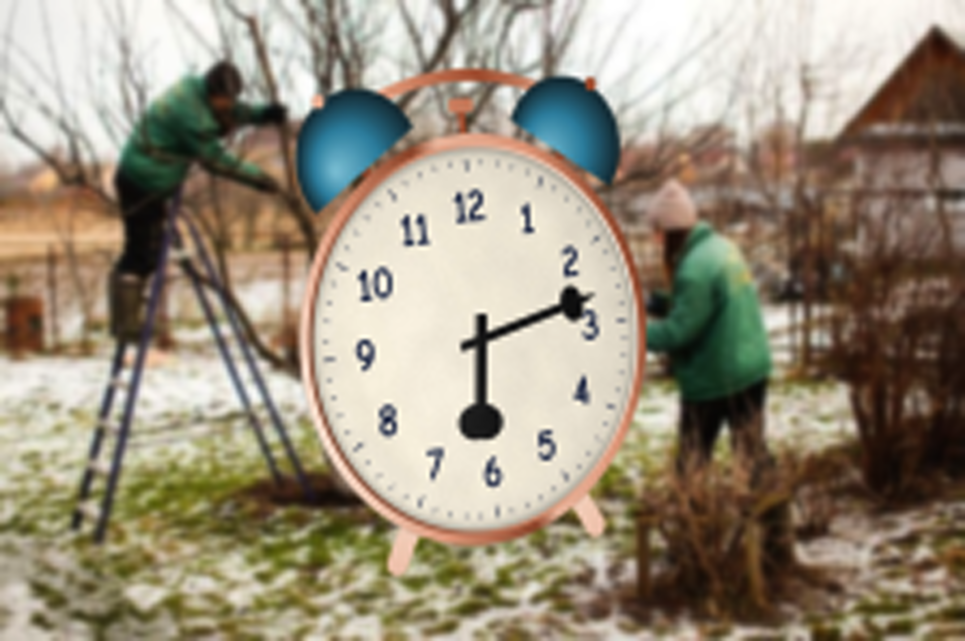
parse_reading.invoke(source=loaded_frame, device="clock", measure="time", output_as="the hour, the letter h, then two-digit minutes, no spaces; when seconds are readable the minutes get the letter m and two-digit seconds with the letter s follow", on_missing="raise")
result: 6h13
